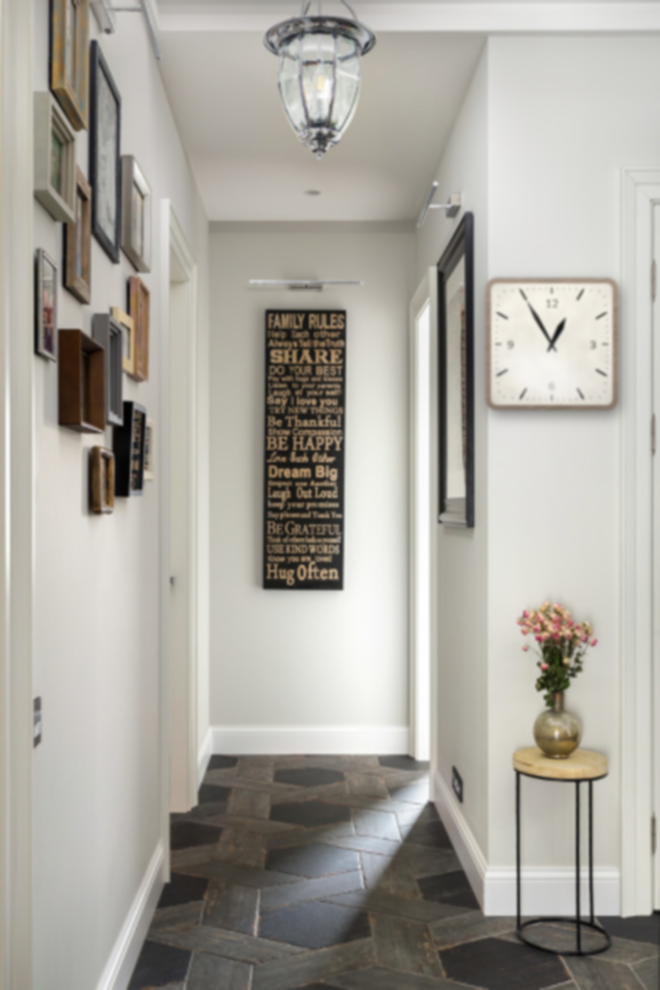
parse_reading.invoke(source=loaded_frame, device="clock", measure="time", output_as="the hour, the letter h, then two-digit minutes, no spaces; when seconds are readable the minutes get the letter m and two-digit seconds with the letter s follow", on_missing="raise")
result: 12h55
